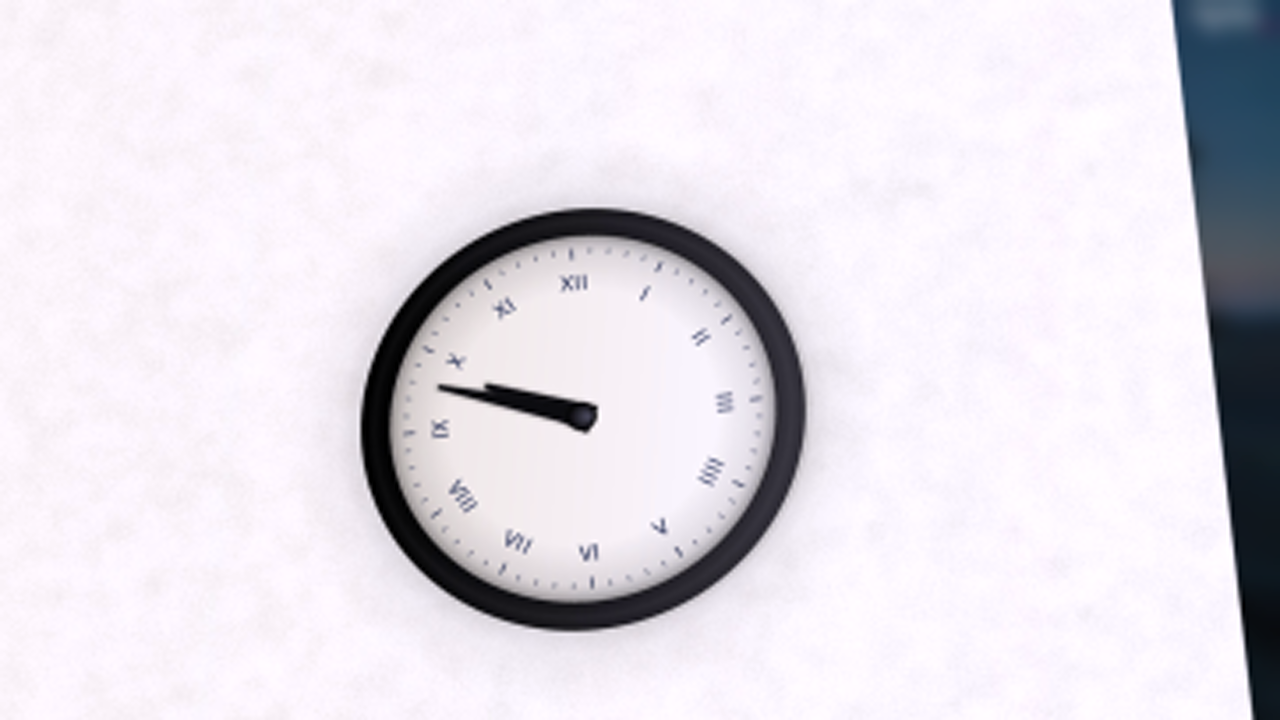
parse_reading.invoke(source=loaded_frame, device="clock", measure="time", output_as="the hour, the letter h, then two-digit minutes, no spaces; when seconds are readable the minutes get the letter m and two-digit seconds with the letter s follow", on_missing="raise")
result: 9h48
